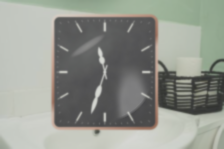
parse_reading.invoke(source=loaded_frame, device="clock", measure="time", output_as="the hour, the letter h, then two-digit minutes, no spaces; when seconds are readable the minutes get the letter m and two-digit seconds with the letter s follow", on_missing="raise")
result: 11h33
